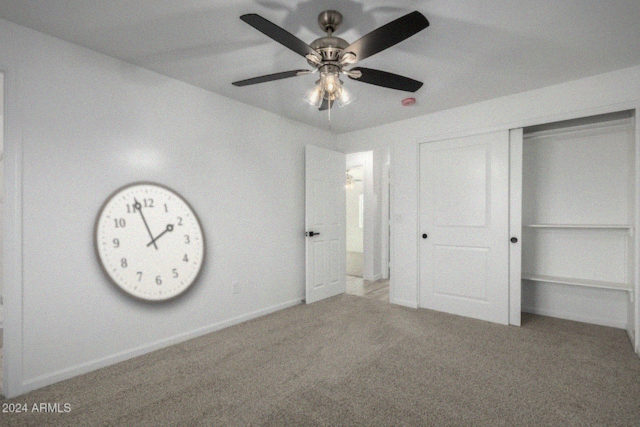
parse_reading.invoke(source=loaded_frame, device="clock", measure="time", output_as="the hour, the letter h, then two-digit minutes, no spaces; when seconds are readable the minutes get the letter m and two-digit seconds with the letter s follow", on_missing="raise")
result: 1h57
